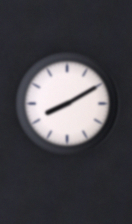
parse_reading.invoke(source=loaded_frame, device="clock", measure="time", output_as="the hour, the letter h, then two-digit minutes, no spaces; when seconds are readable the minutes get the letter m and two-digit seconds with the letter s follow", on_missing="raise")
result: 8h10
